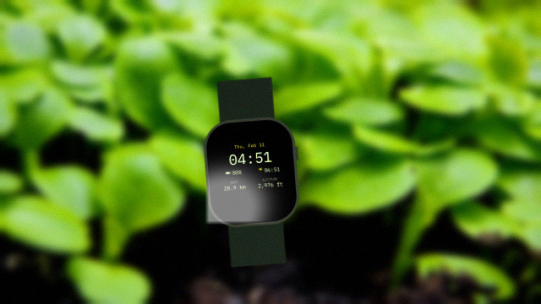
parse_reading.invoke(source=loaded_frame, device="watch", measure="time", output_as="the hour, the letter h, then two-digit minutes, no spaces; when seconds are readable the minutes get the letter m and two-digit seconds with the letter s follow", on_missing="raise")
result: 4h51
